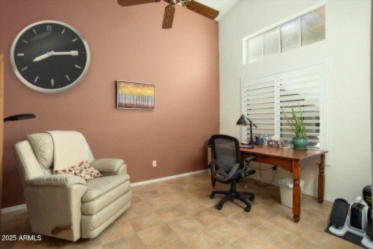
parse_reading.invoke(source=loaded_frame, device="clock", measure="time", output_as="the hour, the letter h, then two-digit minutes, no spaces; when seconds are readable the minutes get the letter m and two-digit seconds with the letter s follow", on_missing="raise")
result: 8h15
